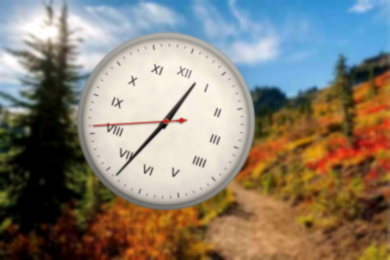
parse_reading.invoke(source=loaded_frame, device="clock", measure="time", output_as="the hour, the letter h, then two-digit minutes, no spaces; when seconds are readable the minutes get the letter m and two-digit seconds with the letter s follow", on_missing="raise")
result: 12h33m41s
